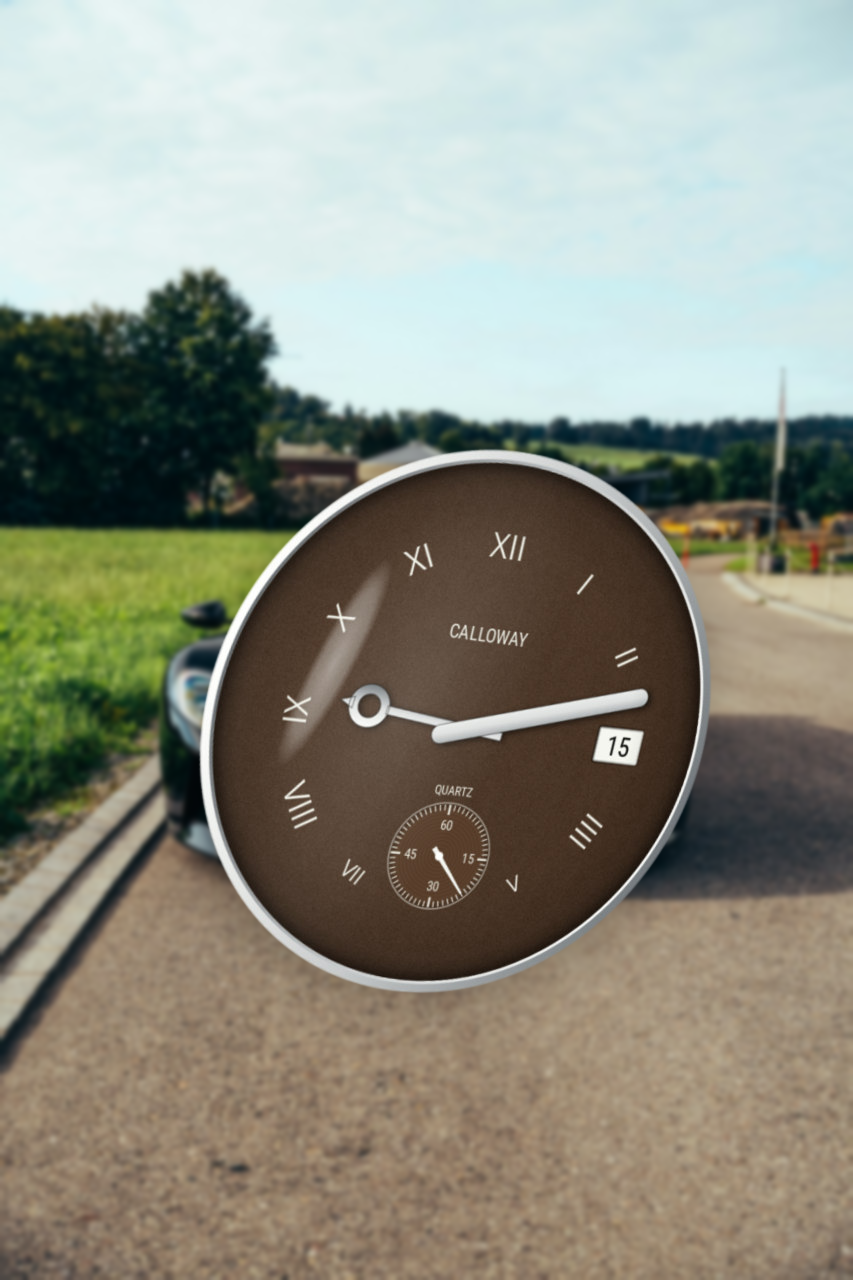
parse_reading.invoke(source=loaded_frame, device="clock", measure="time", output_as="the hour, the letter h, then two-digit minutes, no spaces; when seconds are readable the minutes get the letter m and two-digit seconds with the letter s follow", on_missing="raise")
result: 9h12m23s
